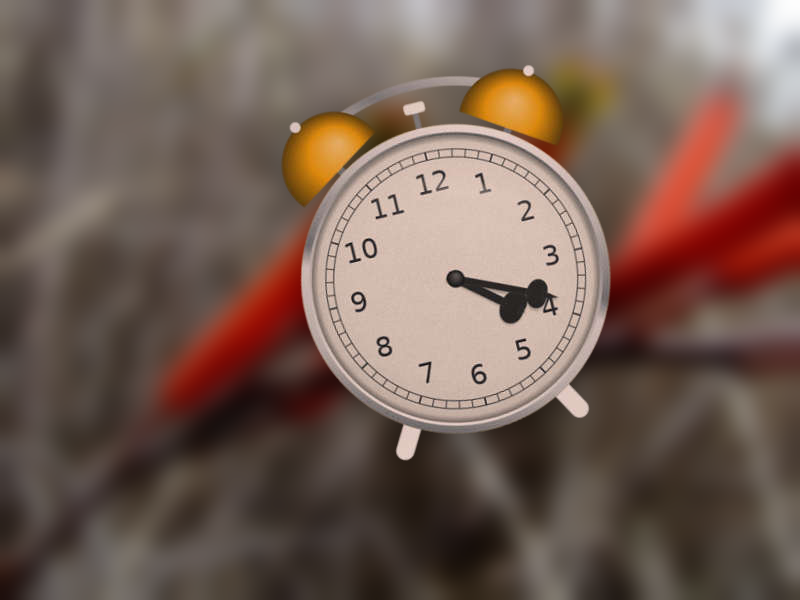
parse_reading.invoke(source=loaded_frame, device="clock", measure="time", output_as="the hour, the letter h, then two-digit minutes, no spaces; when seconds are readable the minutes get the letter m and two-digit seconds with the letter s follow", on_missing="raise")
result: 4h19
